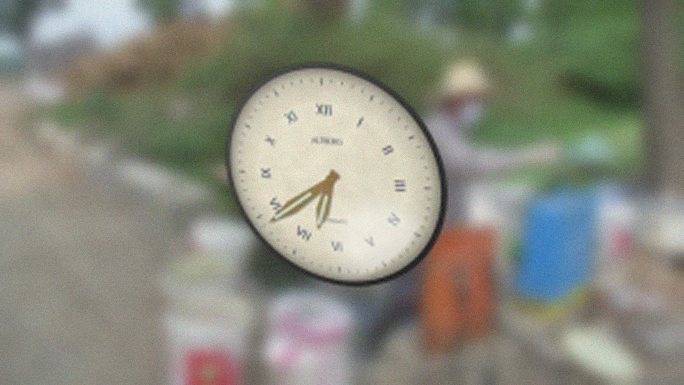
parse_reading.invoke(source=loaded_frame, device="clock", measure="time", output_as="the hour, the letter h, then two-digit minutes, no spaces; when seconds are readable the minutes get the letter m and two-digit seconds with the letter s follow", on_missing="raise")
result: 6h39
